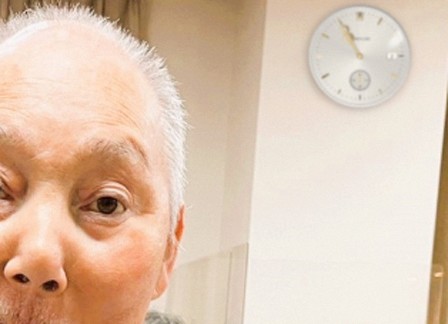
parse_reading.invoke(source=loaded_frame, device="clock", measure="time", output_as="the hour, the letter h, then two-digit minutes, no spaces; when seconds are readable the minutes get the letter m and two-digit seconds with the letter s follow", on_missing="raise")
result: 10h55
